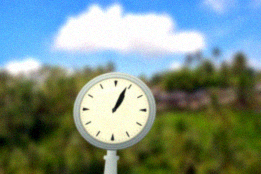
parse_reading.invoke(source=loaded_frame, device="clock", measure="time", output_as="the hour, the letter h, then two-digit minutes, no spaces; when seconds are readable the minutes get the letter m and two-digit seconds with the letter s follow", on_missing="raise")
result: 1h04
